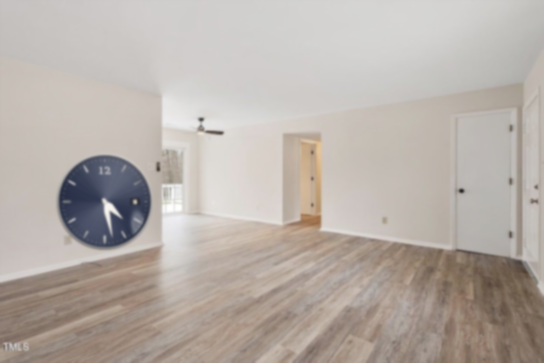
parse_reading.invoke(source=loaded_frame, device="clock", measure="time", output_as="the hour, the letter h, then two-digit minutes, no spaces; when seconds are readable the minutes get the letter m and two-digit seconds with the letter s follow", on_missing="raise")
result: 4h28
